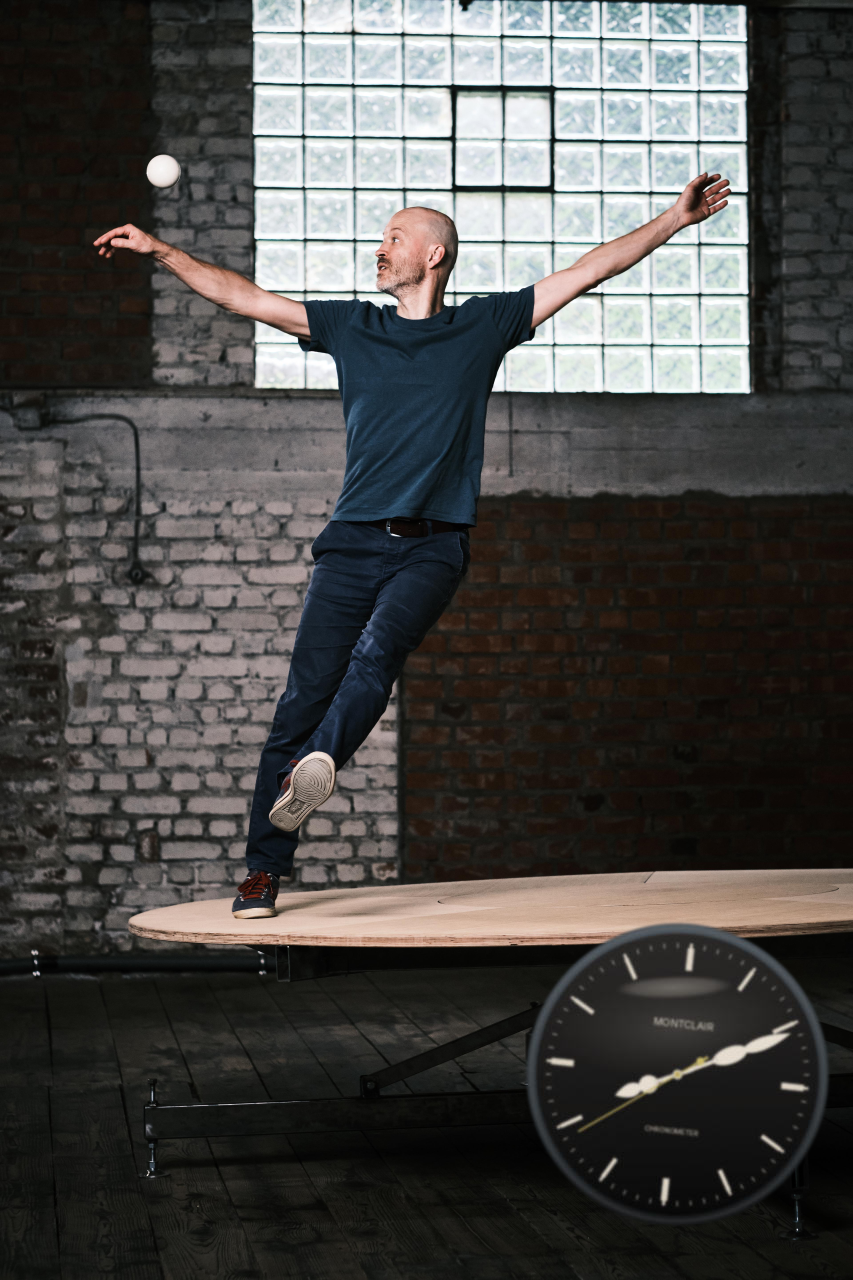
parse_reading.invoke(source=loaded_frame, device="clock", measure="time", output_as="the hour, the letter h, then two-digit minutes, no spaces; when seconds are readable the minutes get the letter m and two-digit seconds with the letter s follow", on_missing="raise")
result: 8h10m39s
